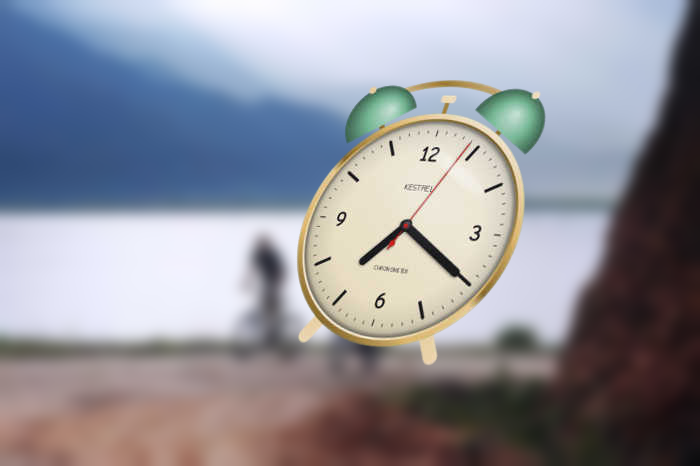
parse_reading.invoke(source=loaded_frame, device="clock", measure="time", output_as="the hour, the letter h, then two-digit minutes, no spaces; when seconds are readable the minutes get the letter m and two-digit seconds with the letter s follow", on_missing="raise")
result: 7h20m04s
